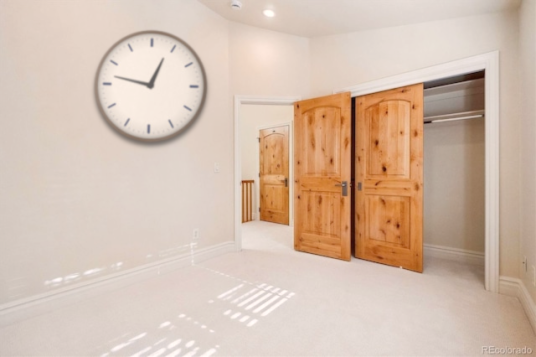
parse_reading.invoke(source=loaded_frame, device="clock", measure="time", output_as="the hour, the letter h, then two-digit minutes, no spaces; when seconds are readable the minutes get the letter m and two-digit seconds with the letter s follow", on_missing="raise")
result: 12h47
